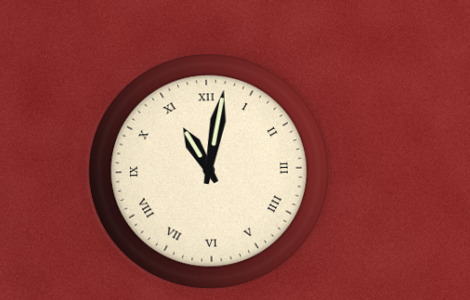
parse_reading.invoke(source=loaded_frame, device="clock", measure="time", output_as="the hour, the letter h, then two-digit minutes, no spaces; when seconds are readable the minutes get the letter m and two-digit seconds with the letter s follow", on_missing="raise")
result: 11h02
